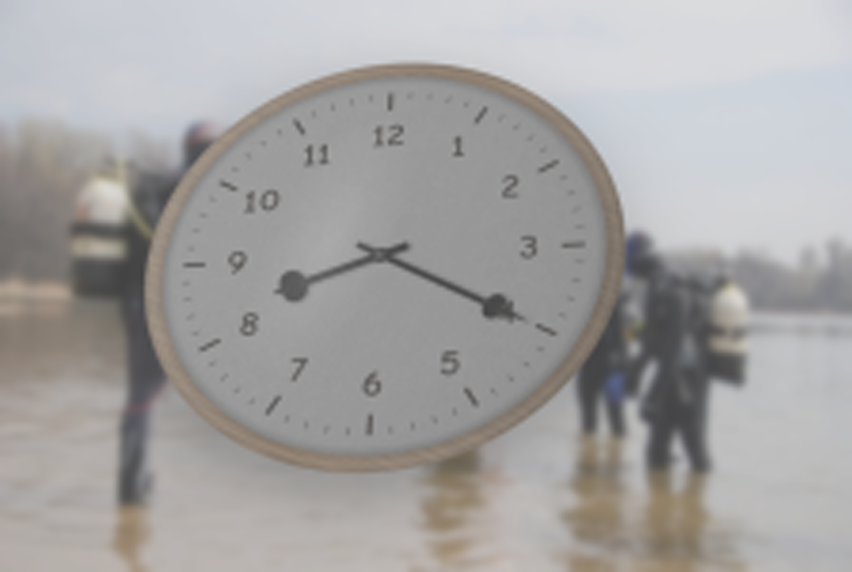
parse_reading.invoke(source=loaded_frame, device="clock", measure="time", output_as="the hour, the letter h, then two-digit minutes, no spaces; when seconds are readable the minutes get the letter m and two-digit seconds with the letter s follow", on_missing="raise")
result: 8h20
